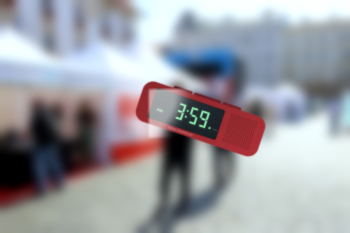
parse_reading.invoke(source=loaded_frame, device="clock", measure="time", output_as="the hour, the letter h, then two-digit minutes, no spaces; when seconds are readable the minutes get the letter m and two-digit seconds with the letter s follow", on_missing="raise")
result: 3h59
